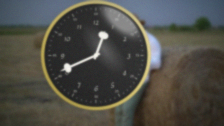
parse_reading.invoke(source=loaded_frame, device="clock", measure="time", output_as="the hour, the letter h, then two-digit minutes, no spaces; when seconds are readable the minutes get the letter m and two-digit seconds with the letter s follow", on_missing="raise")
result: 12h41
